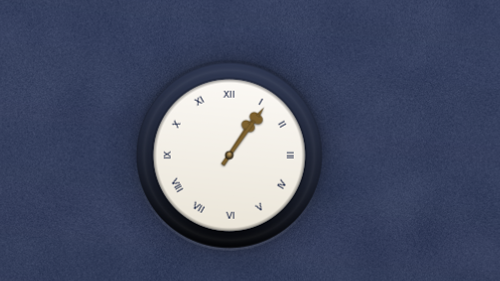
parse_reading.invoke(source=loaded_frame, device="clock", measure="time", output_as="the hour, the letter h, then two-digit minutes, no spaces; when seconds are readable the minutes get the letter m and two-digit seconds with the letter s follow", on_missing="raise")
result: 1h06
